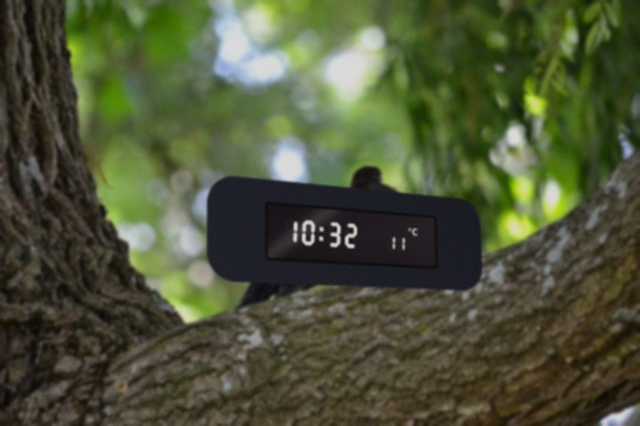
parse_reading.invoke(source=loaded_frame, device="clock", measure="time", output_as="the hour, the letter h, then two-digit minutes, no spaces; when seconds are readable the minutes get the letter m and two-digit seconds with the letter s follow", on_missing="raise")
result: 10h32
